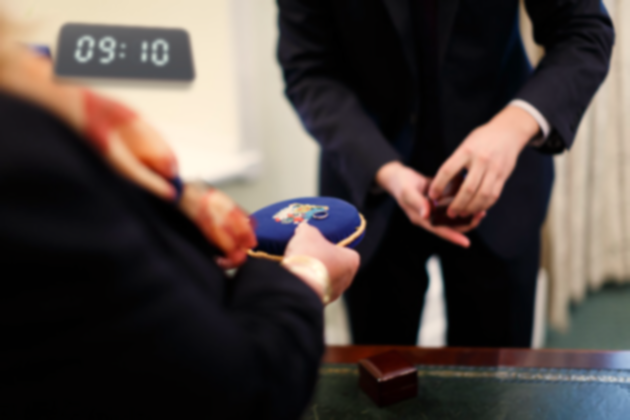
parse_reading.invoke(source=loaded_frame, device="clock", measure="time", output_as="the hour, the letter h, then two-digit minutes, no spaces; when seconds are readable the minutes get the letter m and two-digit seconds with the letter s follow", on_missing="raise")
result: 9h10
